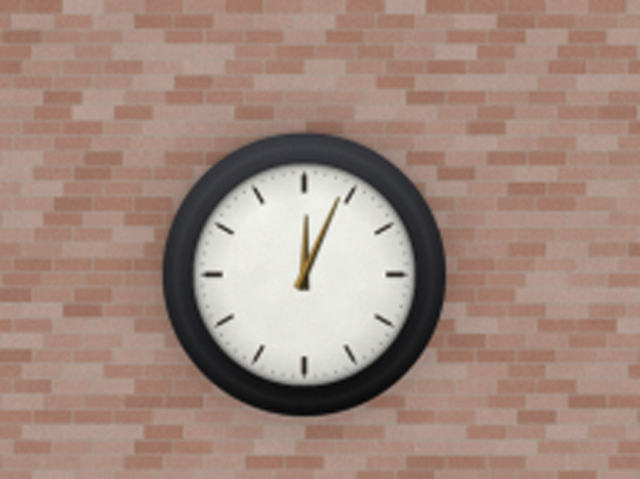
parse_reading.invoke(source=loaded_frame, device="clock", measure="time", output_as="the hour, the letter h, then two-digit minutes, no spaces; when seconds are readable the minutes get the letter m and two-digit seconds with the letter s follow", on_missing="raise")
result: 12h04
